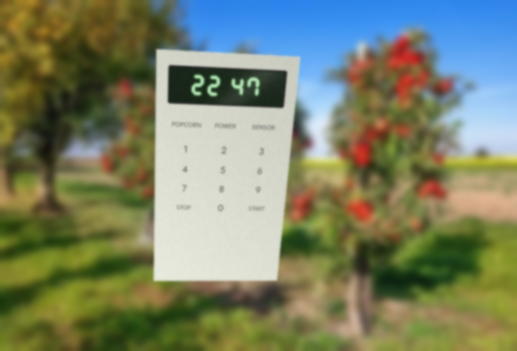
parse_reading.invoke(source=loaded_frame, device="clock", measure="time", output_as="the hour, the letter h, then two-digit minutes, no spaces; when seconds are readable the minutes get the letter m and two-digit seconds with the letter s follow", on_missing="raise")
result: 22h47
